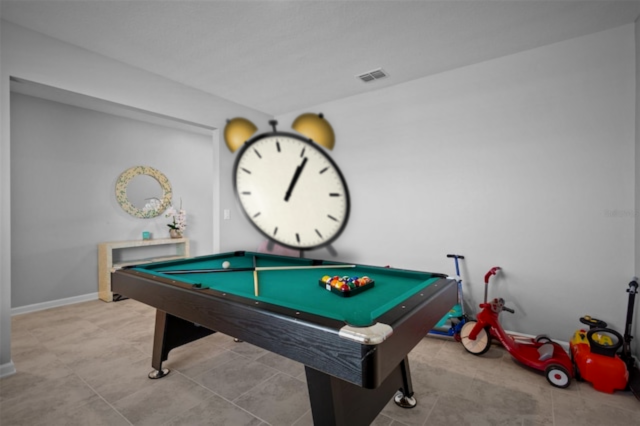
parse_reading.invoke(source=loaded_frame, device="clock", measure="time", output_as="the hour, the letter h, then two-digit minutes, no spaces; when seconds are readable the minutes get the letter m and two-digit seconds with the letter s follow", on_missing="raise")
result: 1h06
